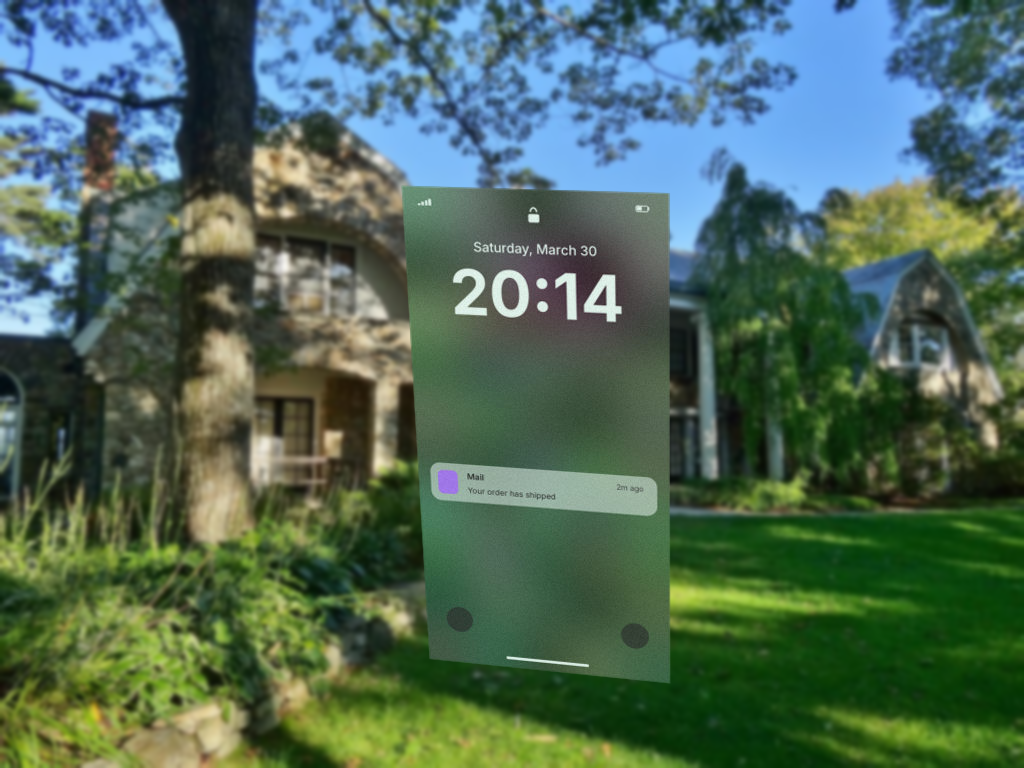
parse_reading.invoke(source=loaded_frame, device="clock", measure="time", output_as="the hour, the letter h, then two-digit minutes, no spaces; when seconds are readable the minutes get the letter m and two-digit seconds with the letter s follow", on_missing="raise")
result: 20h14
